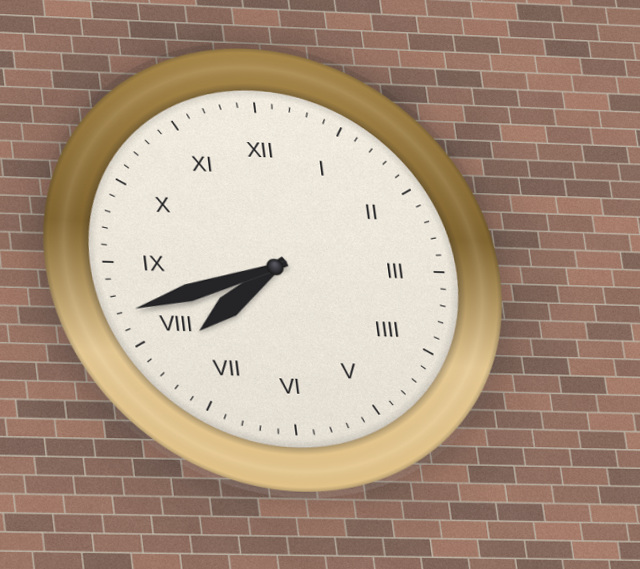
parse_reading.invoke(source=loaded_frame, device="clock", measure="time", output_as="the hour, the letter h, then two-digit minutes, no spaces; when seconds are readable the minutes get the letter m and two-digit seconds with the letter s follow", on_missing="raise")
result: 7h42
